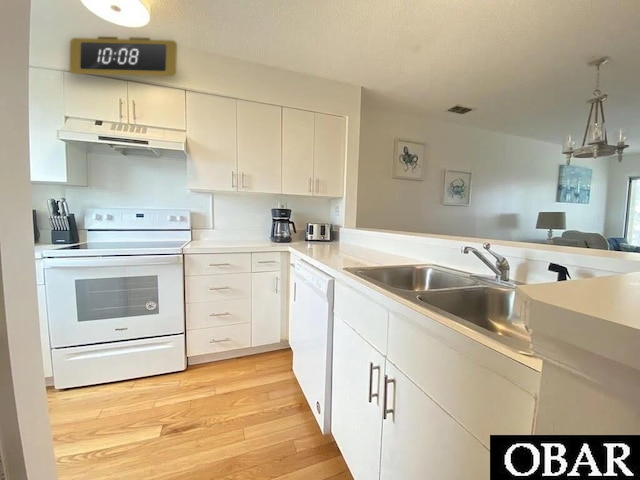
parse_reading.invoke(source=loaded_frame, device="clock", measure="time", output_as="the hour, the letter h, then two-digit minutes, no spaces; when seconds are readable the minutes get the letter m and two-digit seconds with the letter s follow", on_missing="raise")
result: 10h08
